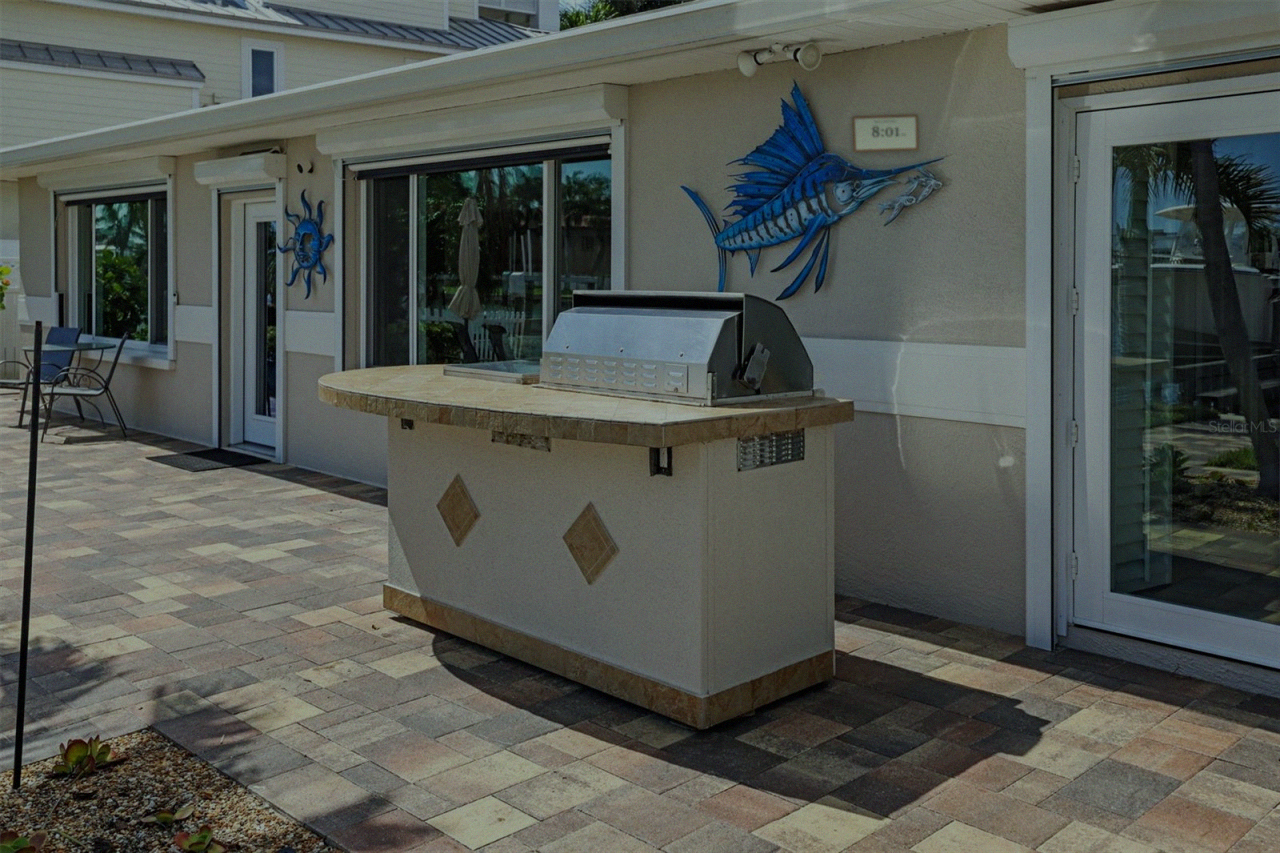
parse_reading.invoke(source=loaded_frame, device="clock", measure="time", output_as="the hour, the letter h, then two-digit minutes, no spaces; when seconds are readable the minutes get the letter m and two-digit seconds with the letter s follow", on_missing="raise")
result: 8h01
